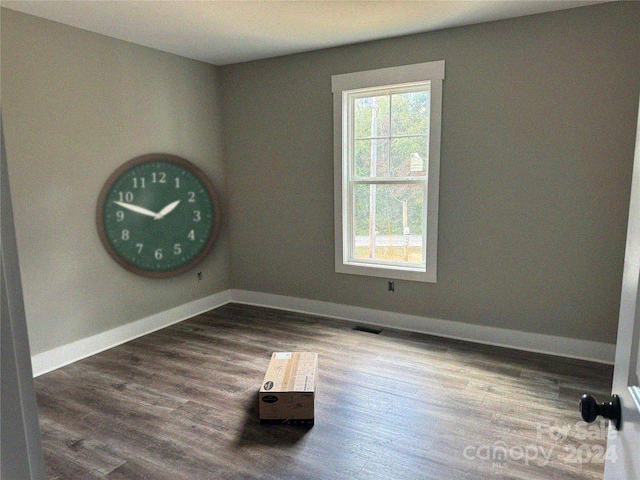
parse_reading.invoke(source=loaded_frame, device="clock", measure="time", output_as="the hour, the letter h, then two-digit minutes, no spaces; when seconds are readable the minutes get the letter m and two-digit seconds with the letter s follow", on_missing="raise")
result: 1h48
